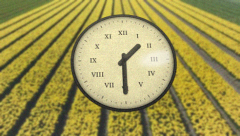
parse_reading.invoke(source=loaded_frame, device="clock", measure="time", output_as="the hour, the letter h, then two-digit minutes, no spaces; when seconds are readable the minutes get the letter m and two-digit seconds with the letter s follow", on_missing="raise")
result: 1h30
